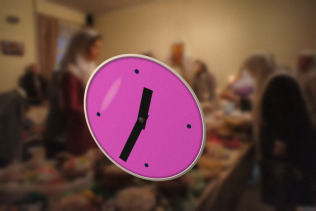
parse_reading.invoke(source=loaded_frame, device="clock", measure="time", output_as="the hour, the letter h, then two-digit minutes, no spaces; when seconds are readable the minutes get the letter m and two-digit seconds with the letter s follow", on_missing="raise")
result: 12h35
